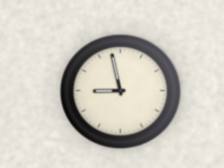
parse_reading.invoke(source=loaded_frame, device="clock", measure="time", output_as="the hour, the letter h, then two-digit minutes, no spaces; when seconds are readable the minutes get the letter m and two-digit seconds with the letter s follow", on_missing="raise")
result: 8h58
